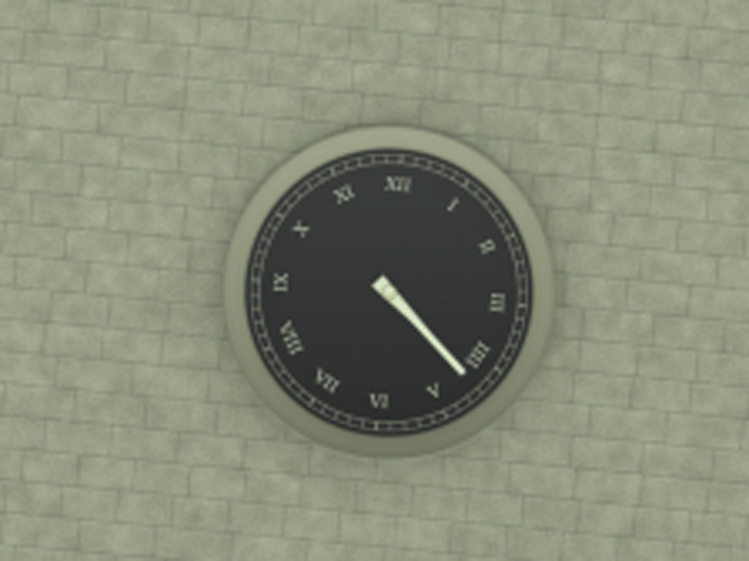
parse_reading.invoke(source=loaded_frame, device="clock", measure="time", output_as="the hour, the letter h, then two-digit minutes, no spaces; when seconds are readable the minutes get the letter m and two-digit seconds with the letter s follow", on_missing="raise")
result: 4h22
